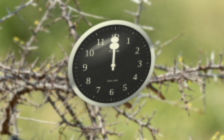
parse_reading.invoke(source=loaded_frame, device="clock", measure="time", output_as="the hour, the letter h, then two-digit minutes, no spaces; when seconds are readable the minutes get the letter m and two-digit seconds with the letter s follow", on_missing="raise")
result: 12h00
